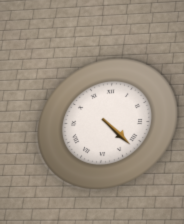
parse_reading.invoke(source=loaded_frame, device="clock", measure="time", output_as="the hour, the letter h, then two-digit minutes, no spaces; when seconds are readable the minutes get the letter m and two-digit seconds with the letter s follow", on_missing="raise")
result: 4h22
